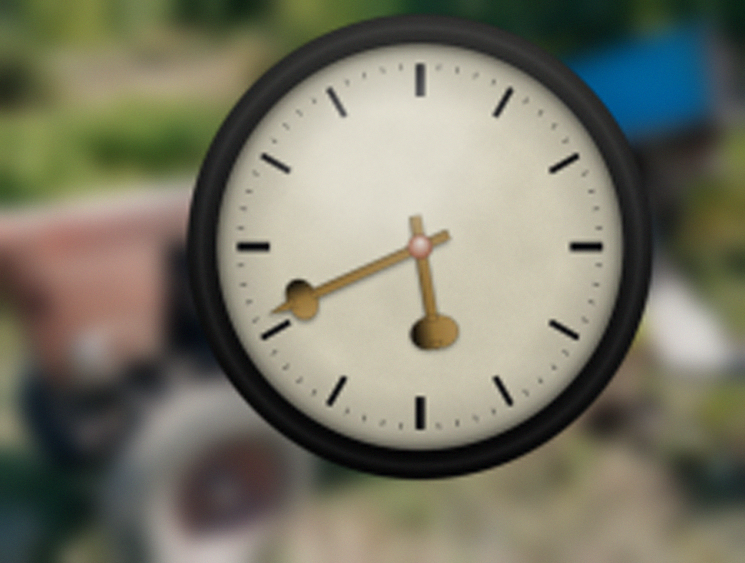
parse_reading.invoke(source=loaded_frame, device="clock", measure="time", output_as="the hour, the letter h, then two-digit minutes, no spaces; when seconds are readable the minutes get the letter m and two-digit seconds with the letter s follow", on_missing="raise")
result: 5h41
